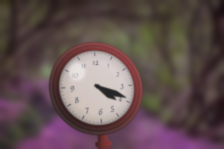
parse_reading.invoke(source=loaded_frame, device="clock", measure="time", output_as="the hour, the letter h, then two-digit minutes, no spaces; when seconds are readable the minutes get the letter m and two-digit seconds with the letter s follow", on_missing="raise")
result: 4h19
